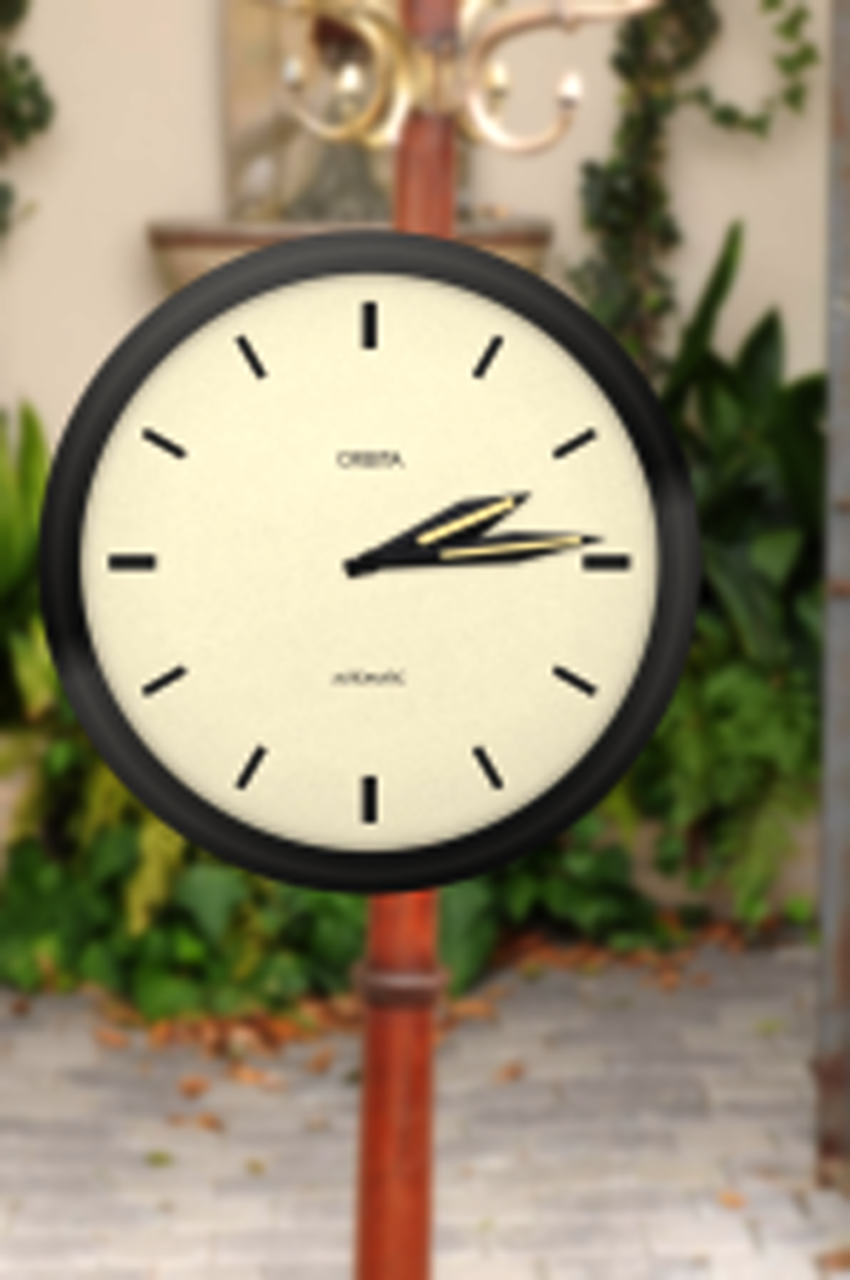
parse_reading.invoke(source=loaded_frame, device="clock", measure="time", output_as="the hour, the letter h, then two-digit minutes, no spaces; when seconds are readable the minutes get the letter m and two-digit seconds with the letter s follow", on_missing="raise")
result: 2h14
